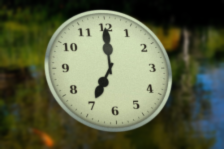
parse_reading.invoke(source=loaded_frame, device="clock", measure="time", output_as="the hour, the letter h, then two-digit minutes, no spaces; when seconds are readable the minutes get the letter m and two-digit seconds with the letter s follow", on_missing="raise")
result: 7h00
